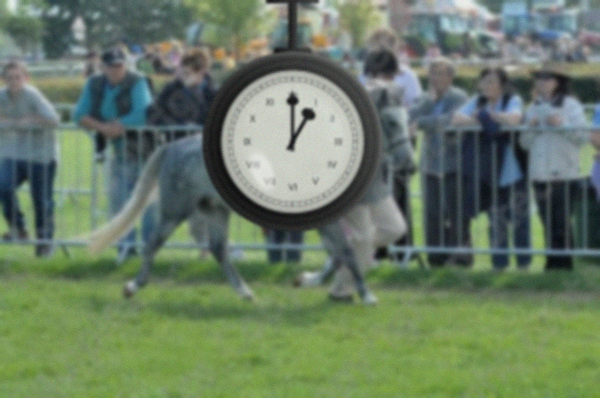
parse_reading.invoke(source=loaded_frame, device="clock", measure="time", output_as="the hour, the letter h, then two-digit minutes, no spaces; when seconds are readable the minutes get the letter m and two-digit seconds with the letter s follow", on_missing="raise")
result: 1h00
